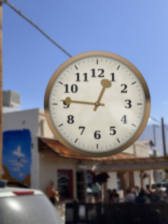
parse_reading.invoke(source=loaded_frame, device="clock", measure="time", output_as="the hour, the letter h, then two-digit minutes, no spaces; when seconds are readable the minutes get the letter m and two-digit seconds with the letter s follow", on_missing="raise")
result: 12h46
